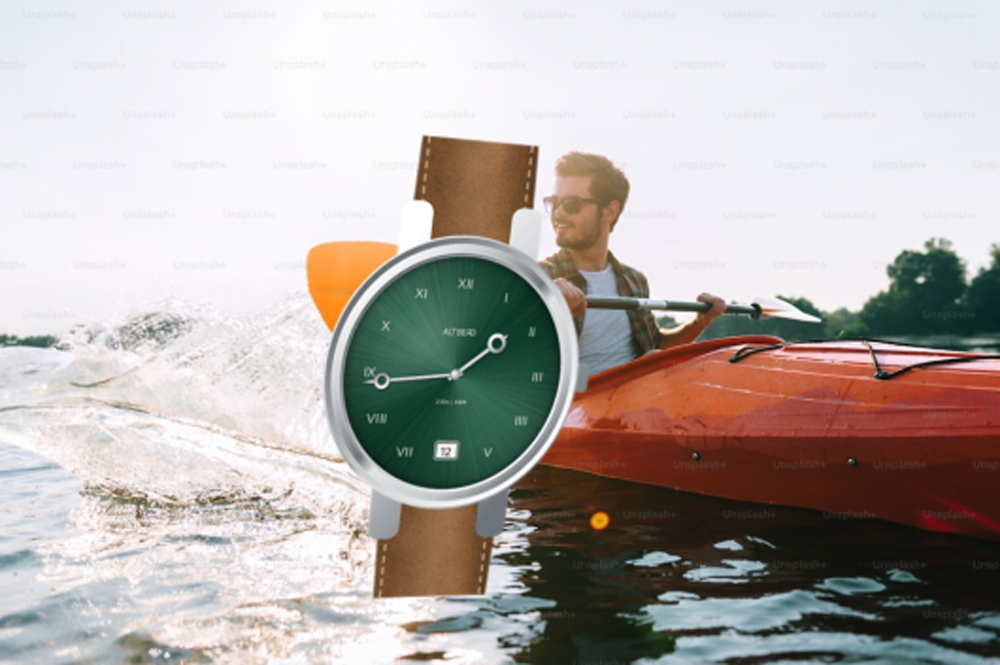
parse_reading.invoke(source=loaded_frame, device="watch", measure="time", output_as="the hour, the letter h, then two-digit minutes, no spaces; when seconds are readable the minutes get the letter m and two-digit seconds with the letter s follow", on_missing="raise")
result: 1h44
